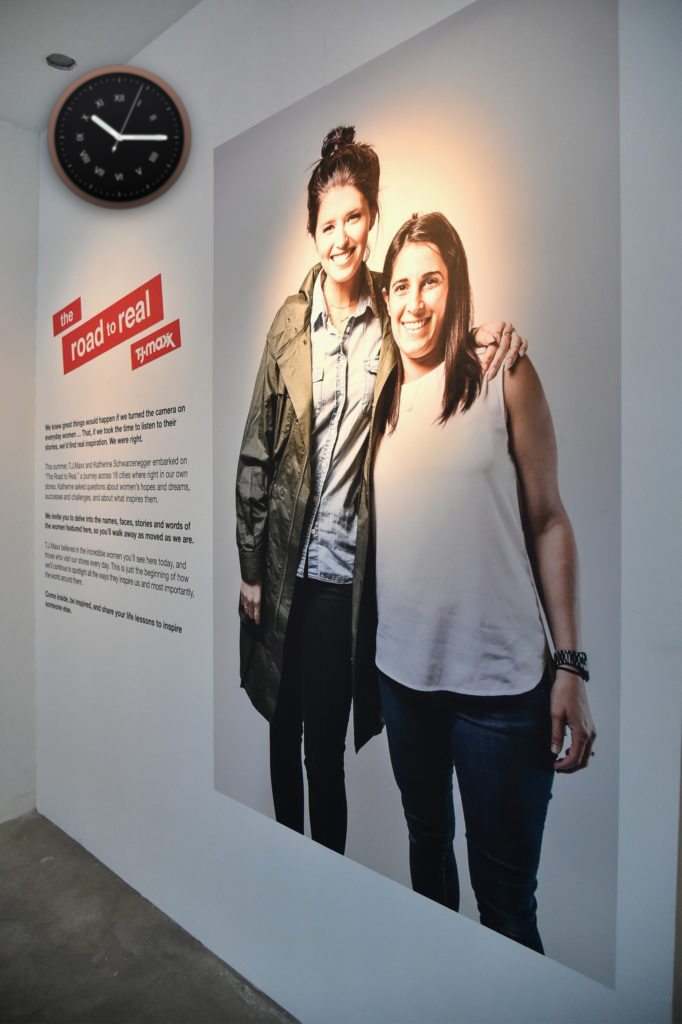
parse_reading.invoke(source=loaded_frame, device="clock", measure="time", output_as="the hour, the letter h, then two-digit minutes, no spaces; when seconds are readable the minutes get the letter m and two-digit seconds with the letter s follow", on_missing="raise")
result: 10h15m04s
